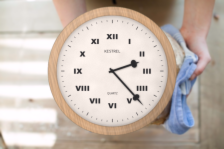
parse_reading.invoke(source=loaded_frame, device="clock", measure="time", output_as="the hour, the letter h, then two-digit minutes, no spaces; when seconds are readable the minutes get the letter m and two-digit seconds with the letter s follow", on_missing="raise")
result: 2h23
